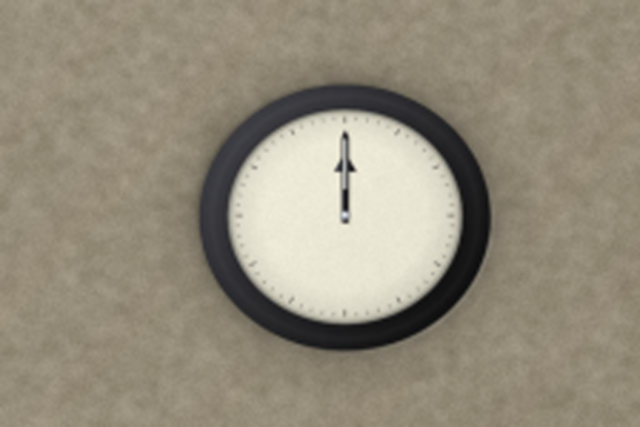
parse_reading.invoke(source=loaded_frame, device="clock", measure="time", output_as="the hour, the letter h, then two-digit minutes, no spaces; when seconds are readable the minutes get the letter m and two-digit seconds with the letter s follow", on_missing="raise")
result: 12h00
